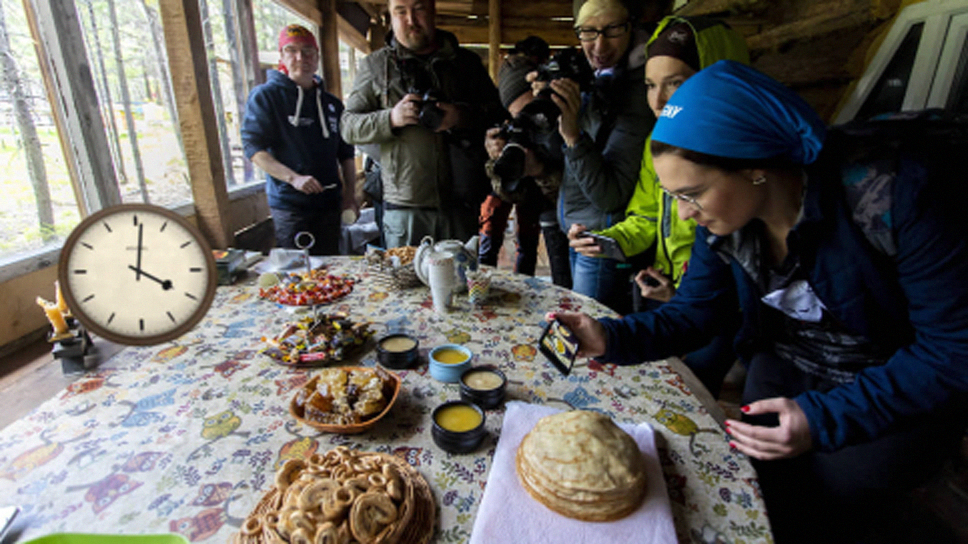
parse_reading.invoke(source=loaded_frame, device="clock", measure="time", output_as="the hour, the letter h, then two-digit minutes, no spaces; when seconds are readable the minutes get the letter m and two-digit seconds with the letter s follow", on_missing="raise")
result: 4h01
